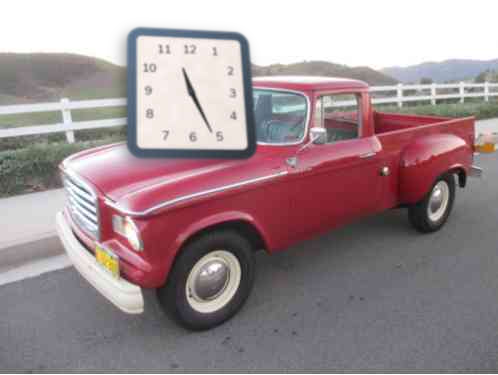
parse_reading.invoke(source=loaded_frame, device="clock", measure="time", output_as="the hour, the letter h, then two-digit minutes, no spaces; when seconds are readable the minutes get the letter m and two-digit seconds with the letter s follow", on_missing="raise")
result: 11h26
